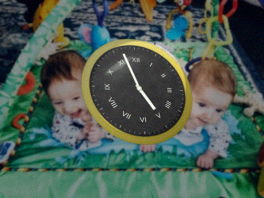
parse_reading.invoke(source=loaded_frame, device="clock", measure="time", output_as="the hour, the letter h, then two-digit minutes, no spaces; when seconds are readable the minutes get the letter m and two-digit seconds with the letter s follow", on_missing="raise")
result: 4h57
